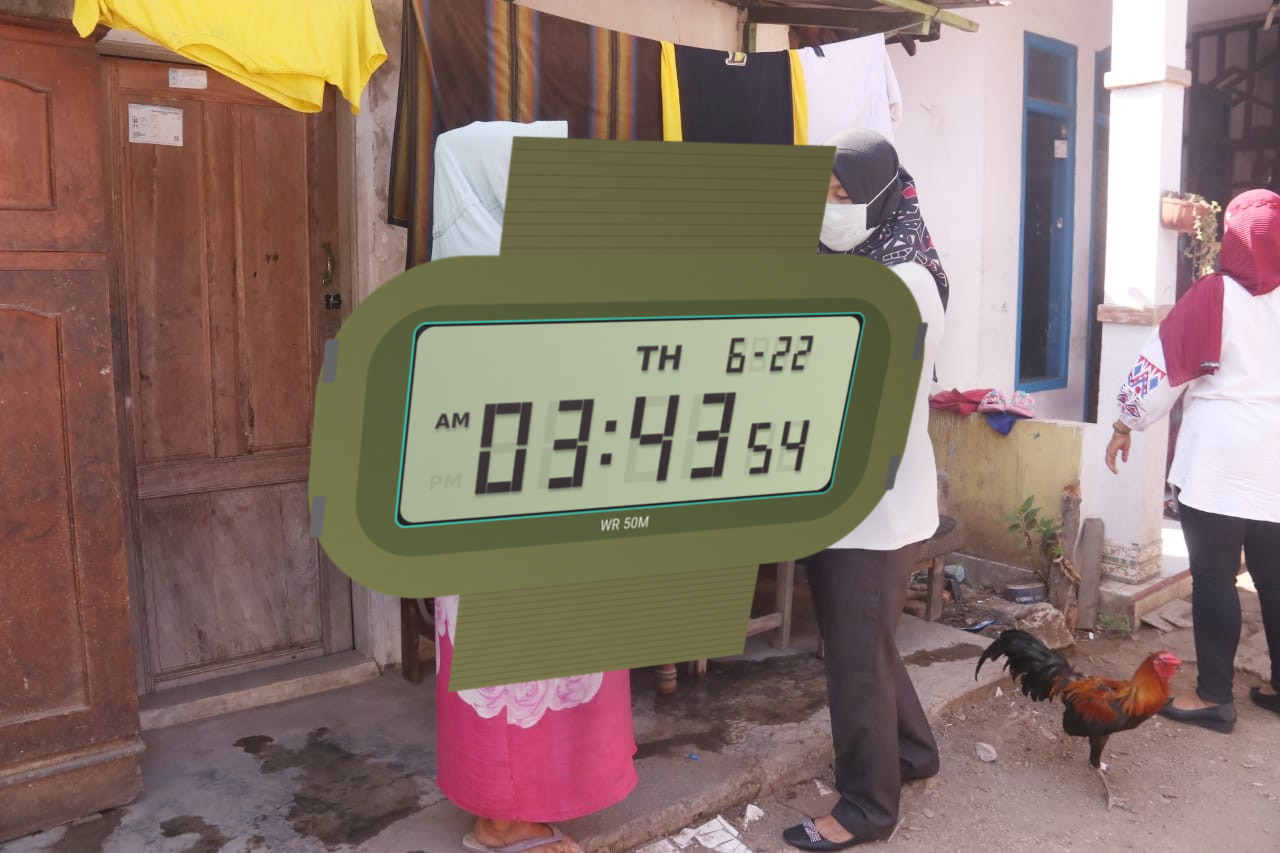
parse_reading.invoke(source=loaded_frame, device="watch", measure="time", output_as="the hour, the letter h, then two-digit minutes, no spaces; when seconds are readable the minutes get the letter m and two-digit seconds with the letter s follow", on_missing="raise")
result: 3h43m54s
